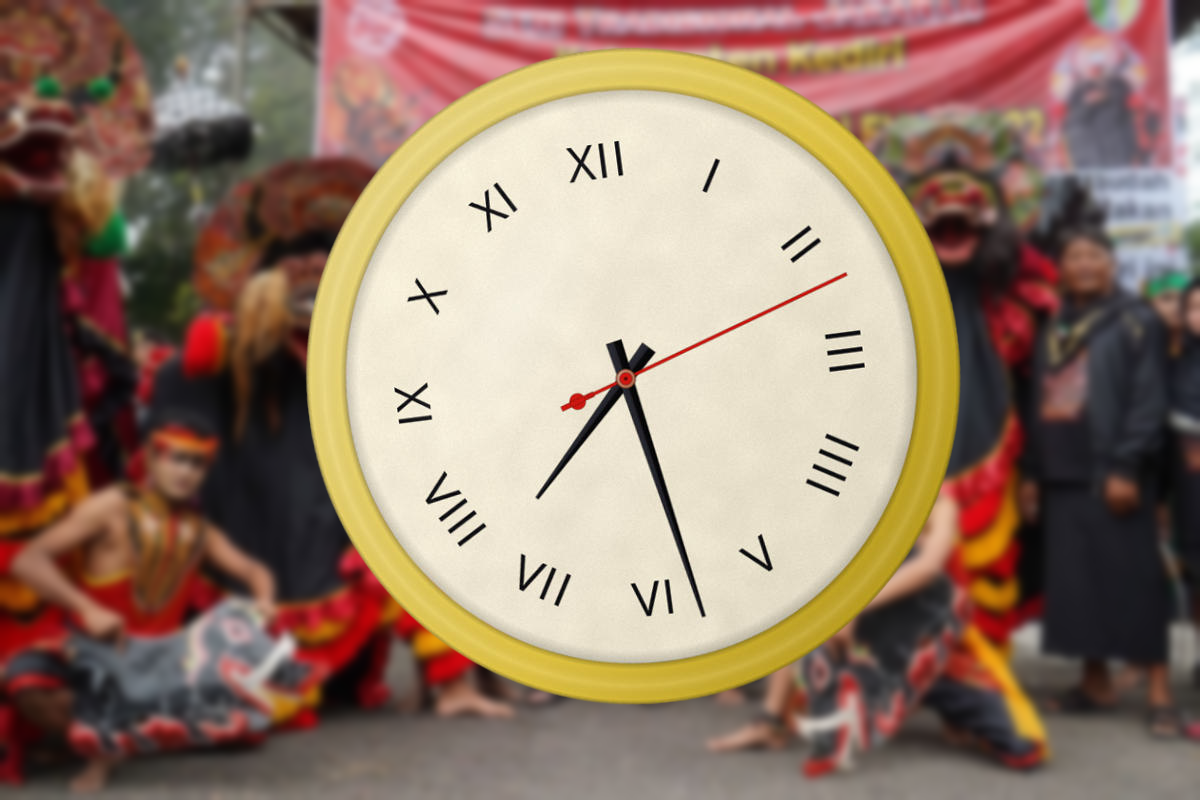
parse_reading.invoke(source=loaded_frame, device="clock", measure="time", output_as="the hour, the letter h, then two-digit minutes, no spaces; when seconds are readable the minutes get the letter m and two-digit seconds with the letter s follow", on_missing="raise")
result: 7h28m12s
